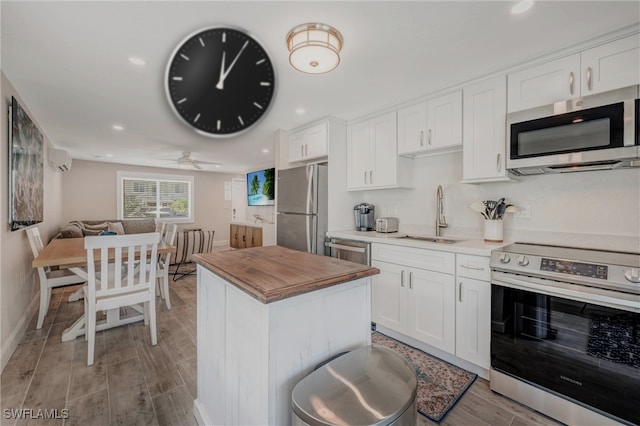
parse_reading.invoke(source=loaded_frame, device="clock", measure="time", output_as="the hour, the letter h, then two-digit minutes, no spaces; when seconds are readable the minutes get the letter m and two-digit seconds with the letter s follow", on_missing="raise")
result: 12h05
